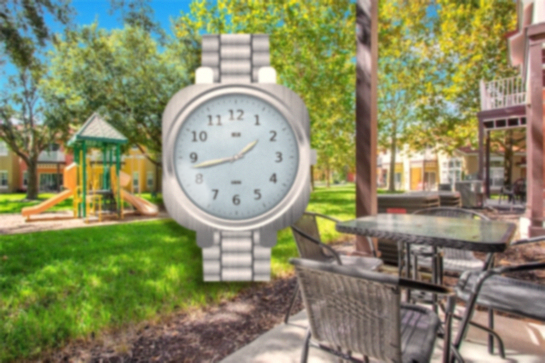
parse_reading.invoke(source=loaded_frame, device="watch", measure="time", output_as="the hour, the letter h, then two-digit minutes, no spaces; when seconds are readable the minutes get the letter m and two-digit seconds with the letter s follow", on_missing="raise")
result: 1h43
